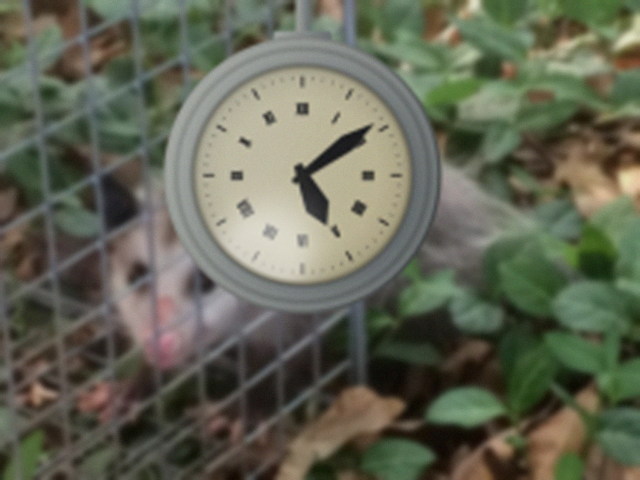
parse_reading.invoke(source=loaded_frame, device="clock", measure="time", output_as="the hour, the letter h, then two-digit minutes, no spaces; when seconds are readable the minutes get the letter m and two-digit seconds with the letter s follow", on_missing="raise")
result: 5h09
